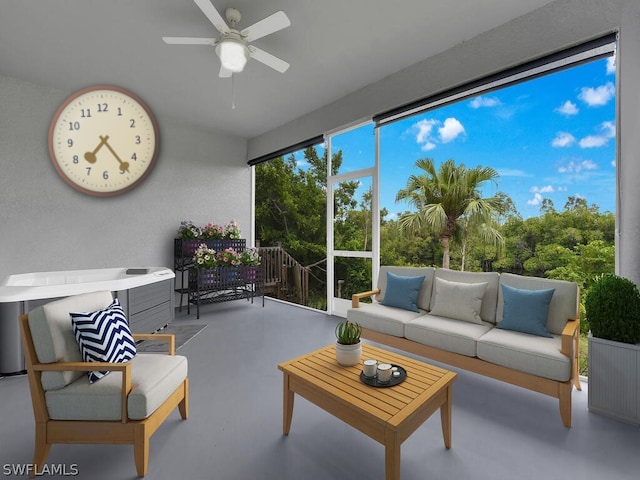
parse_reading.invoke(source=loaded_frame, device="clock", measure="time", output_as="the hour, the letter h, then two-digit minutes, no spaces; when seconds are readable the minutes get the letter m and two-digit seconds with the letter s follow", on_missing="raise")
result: 7h24
